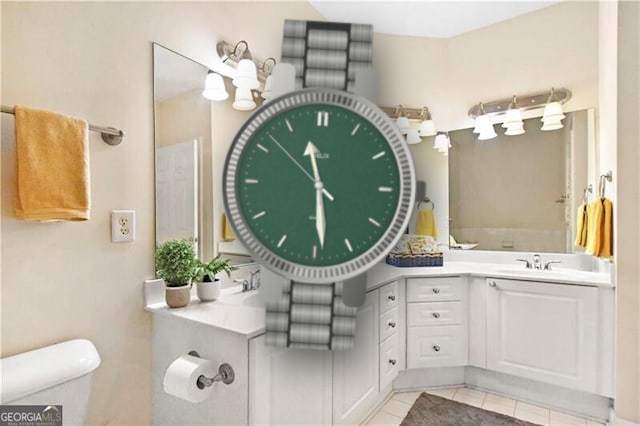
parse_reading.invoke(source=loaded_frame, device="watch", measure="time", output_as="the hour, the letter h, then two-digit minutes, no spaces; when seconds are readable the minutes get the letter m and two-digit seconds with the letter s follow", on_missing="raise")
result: 11h28m52s
